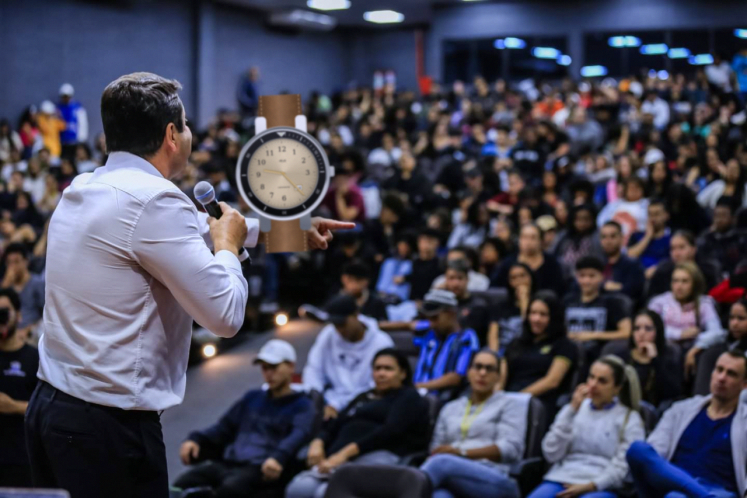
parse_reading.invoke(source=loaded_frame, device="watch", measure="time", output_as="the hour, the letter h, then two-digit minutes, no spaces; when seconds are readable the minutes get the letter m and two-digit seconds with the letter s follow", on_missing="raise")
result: 9h23
